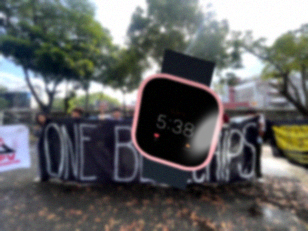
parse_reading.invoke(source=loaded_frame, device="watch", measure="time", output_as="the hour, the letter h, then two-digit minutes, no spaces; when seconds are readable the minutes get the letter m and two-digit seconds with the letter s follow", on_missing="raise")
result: 5h38
